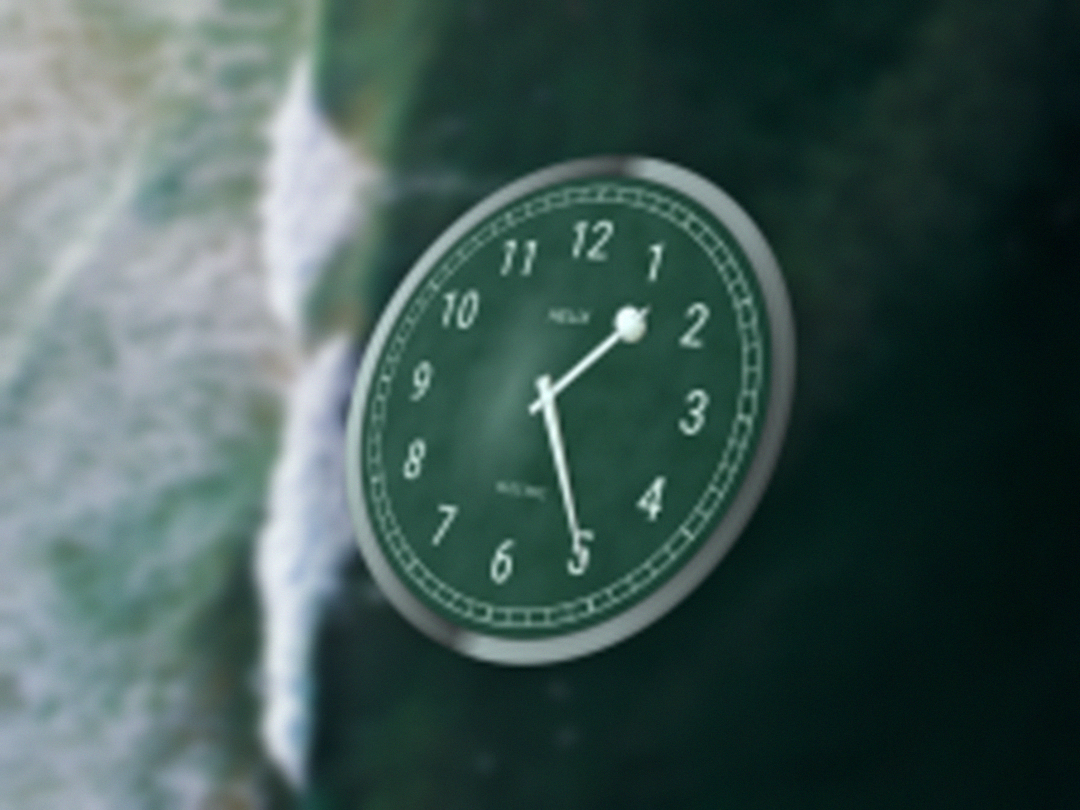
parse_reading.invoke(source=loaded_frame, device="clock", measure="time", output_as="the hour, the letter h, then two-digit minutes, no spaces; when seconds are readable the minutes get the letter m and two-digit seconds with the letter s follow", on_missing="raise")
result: 1h25
